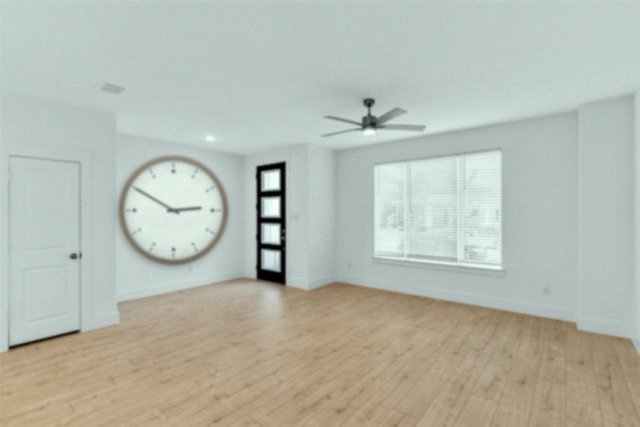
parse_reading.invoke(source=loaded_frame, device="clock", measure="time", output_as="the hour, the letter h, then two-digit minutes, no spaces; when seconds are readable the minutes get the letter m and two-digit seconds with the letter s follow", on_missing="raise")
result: 2h50
